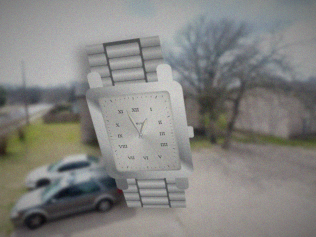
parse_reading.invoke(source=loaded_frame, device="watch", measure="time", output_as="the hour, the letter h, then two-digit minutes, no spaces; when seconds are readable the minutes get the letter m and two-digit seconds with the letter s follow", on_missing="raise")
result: 12h57
